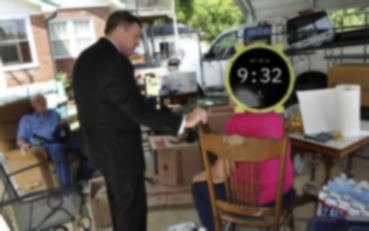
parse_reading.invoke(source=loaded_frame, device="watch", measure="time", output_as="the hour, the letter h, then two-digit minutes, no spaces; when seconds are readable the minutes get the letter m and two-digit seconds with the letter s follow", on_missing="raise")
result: 9h32
